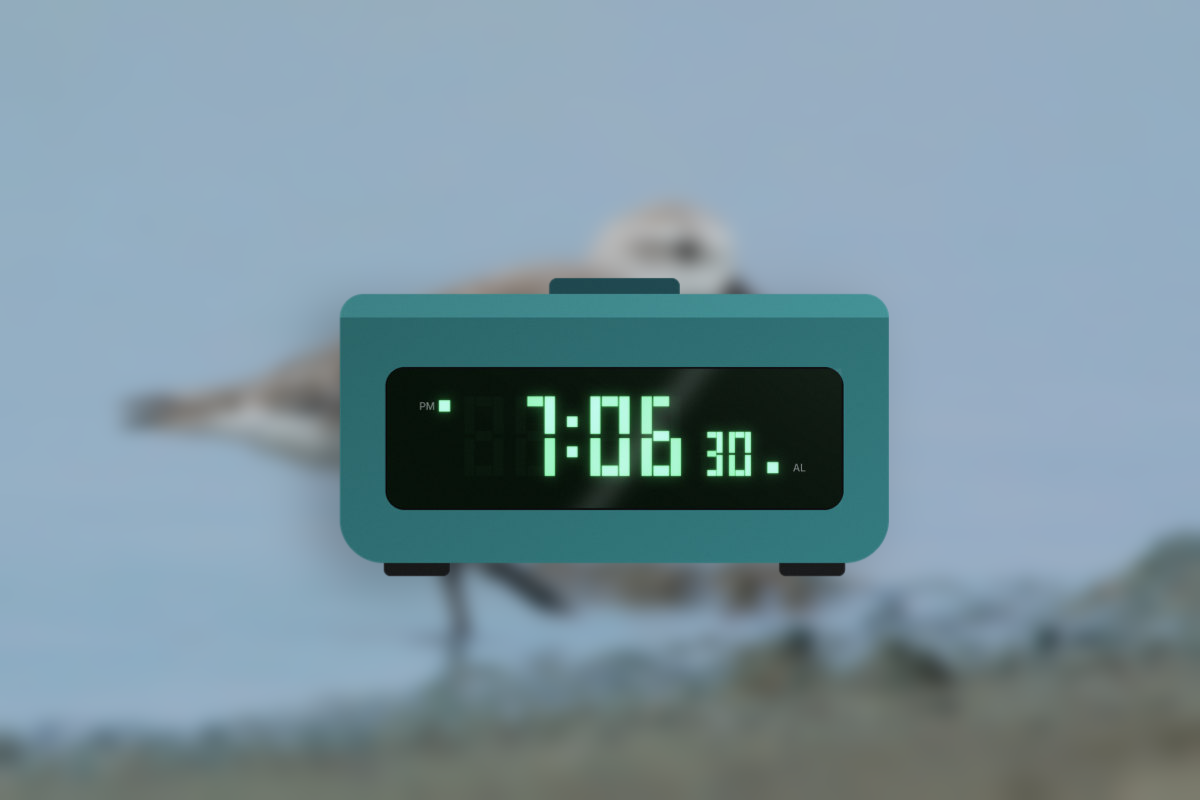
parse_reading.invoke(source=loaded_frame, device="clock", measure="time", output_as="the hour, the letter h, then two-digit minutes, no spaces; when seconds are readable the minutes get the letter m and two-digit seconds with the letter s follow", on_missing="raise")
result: 7h06m30s
